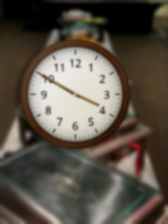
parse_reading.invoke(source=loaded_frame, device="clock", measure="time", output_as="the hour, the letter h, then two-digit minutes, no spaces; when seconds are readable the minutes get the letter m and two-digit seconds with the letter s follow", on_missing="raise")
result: 3h50
